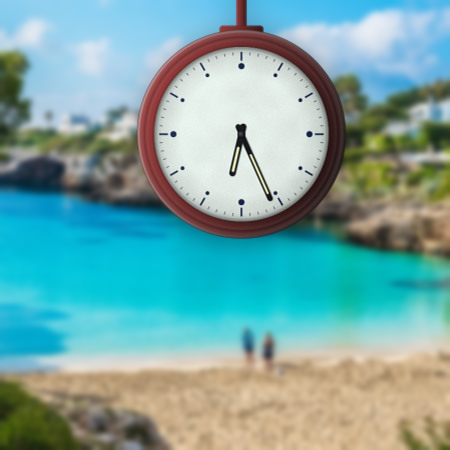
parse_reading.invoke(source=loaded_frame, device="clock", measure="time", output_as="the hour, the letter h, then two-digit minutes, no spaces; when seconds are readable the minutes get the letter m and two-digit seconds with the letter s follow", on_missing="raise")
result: 6h26
